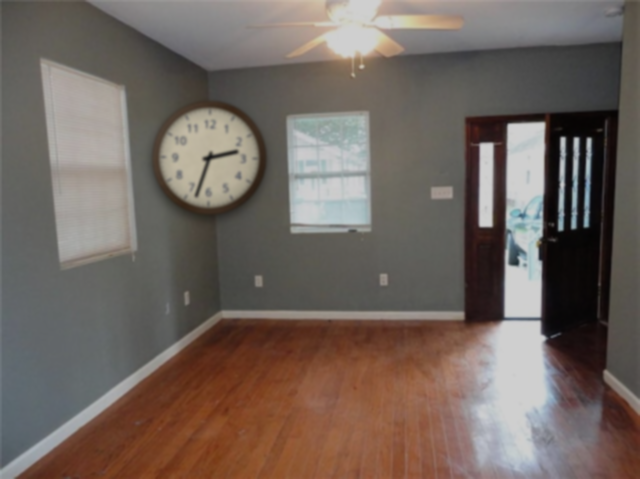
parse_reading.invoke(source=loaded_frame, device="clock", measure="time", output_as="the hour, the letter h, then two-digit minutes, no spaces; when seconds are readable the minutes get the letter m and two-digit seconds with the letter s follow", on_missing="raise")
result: 2h33
